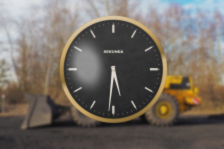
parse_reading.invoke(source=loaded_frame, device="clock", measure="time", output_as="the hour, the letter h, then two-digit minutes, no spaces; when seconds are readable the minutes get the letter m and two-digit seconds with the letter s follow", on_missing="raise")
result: 5h31
